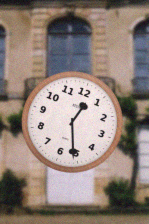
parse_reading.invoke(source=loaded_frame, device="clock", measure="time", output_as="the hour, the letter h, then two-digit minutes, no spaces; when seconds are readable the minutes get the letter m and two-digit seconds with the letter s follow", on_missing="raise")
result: 12h26
